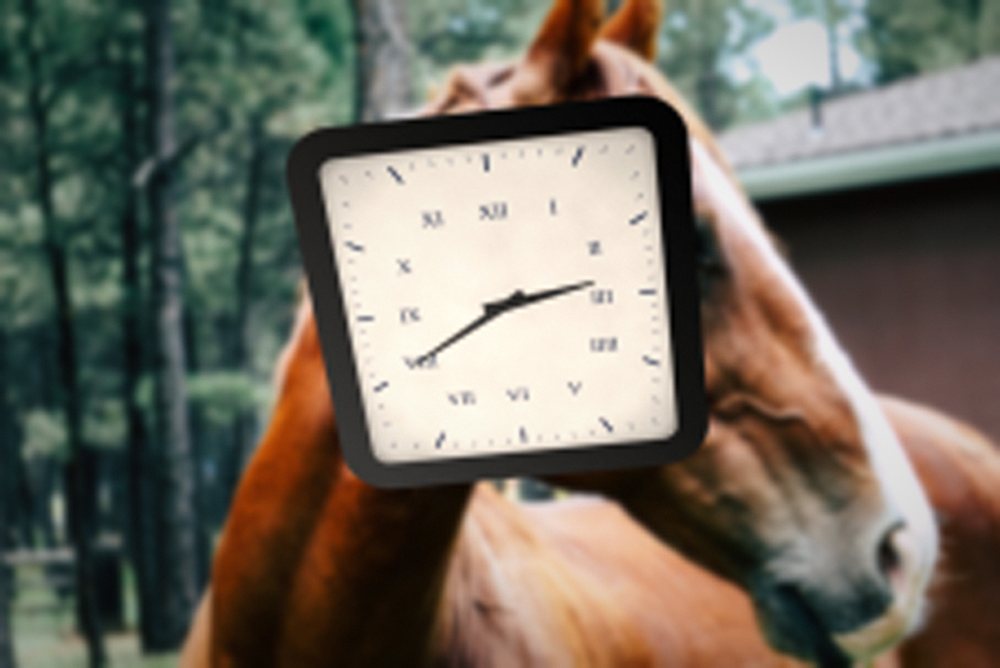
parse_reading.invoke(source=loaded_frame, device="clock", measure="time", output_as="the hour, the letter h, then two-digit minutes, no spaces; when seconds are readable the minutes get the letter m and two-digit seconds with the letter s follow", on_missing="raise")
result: 2h40
